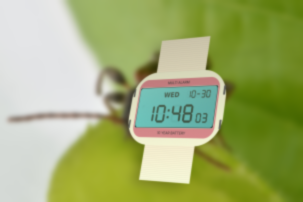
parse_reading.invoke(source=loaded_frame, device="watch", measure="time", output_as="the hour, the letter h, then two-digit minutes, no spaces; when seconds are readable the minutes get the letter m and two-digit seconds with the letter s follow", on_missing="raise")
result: 10h48
